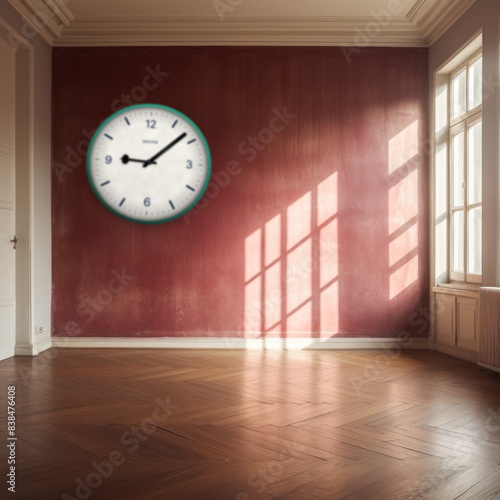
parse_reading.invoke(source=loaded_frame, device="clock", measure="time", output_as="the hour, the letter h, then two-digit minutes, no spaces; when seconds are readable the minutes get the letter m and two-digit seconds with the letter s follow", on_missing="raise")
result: 9h08
